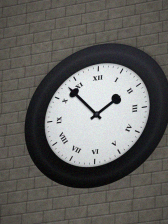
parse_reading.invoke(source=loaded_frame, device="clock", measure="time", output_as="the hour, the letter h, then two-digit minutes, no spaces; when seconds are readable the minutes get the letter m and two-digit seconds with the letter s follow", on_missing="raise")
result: 1h53
